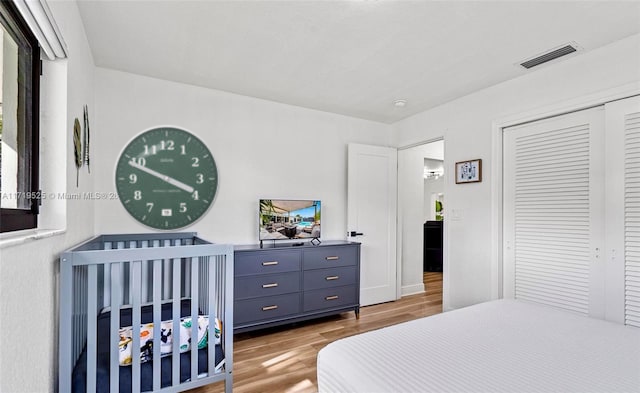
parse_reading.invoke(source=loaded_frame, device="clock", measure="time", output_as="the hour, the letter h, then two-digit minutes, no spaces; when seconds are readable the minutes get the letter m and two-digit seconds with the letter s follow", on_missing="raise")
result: 3h49
